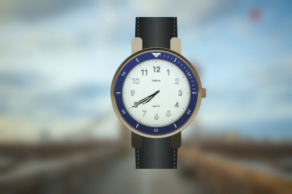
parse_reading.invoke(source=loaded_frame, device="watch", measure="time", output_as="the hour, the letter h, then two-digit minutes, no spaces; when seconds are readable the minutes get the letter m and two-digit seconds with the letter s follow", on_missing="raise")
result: 7h40
